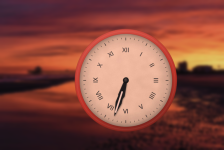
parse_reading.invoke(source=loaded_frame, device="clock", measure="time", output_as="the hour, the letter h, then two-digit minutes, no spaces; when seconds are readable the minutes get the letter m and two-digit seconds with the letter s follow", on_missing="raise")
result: 6h33
